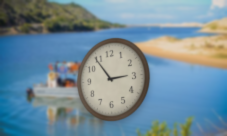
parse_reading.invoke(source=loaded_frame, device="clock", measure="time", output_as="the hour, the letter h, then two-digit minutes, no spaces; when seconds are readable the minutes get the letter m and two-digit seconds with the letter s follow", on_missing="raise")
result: 2h54
